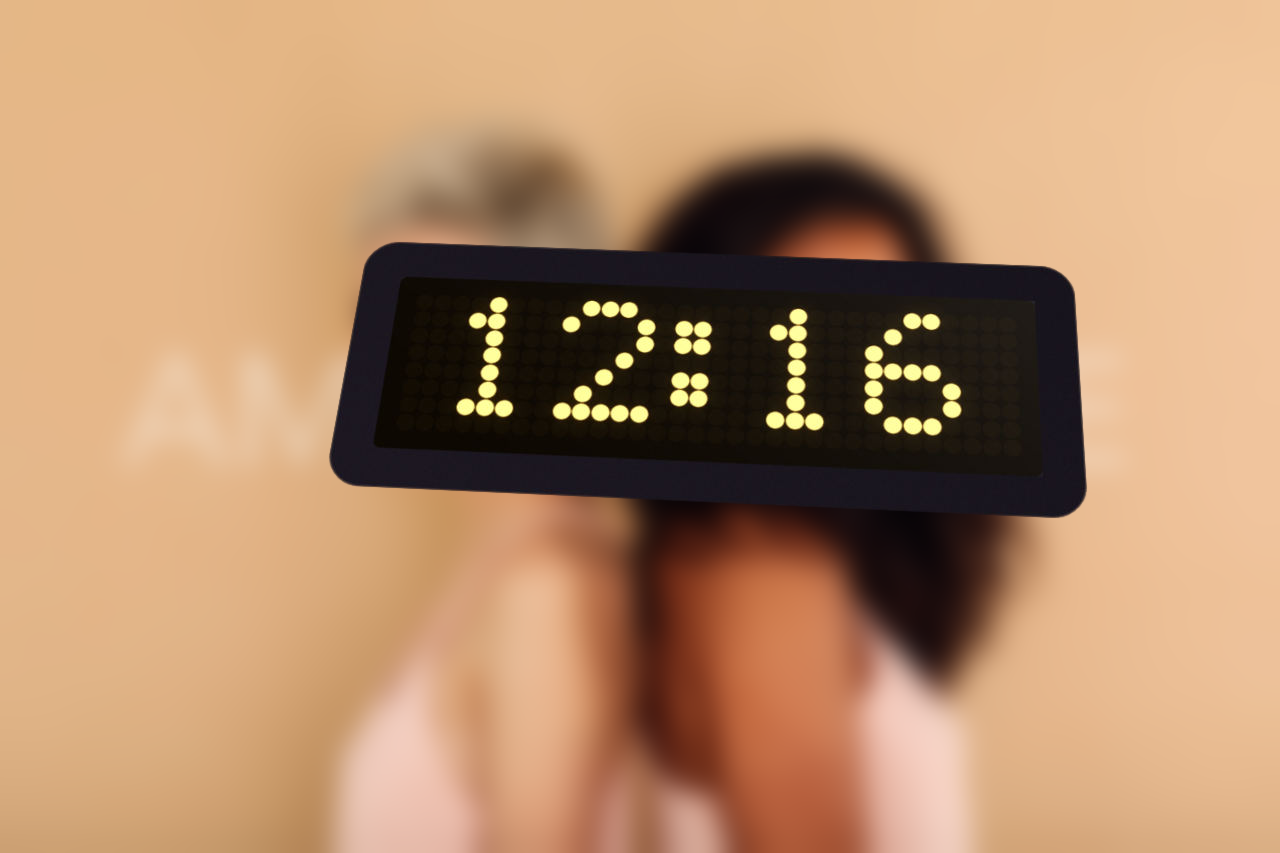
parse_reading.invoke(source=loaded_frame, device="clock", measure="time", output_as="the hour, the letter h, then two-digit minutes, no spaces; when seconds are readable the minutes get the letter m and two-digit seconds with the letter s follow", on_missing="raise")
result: 12h16
